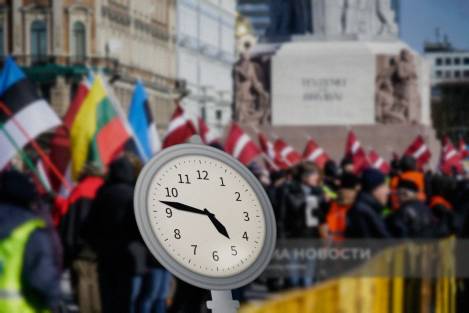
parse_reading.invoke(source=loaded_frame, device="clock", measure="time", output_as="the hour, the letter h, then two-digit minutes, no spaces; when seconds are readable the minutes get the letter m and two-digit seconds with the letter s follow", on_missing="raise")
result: 4h47
